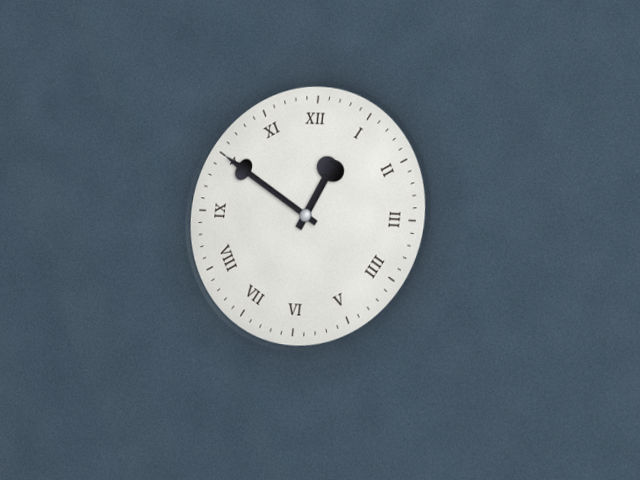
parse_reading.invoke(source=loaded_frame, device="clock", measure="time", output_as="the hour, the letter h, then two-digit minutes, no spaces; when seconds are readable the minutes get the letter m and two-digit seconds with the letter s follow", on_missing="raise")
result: 12h50
